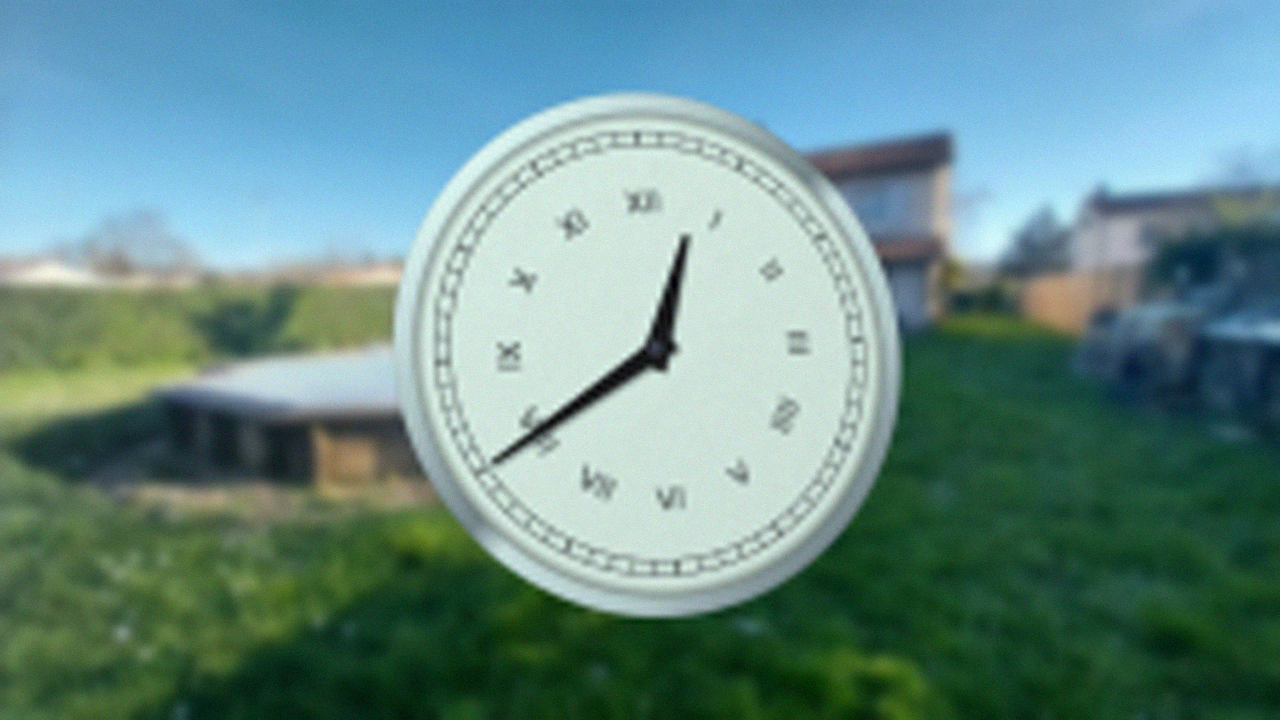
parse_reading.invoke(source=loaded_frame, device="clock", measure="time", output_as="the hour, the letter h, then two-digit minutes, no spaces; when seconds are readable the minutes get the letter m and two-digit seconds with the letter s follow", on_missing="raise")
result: 12h40
